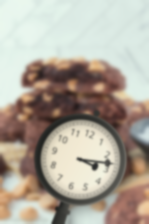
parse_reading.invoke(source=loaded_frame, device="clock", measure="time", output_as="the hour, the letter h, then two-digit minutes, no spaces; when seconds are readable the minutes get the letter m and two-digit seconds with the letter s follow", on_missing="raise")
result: 3h13
